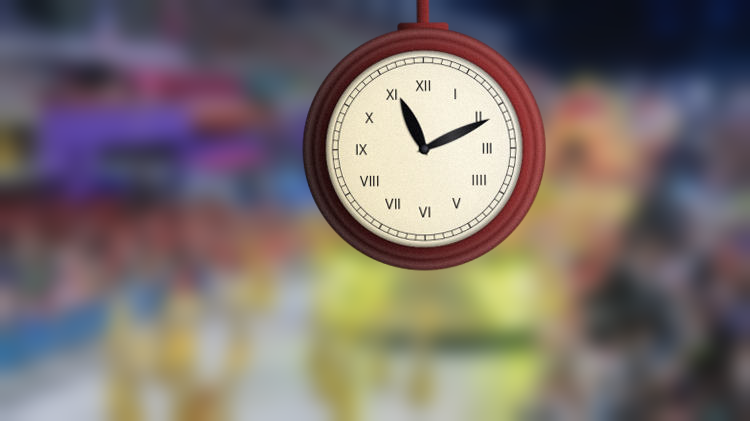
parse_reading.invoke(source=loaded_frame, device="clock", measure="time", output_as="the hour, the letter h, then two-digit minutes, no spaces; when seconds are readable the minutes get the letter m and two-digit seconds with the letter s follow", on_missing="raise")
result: 11h11
